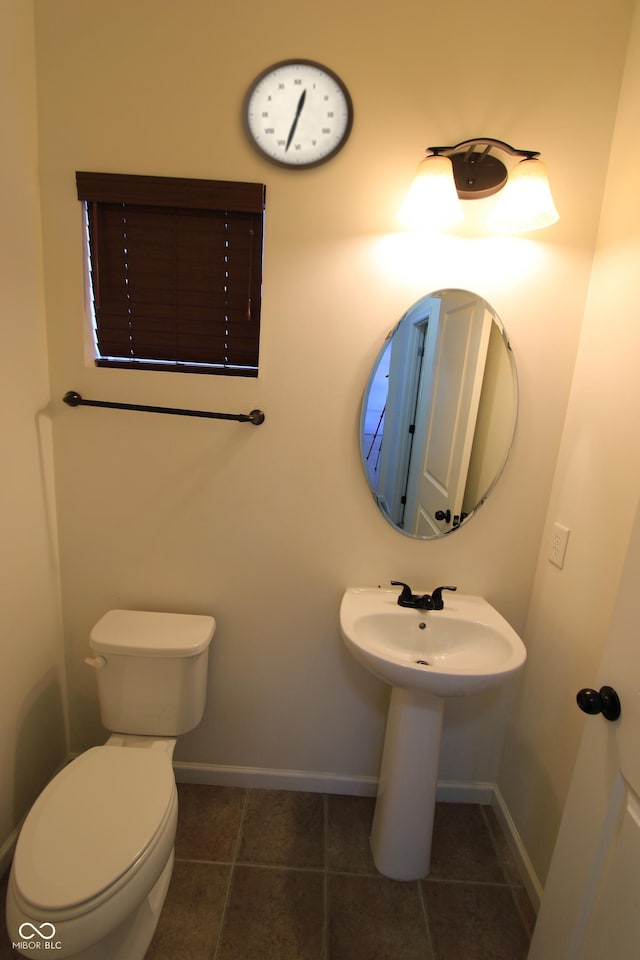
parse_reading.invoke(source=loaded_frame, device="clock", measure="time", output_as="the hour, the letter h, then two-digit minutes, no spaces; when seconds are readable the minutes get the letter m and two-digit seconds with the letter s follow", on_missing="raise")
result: 12h33
